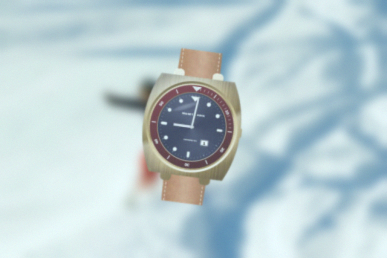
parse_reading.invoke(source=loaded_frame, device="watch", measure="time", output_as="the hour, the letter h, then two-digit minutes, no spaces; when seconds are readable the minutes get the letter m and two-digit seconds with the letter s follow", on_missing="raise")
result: 9h01
